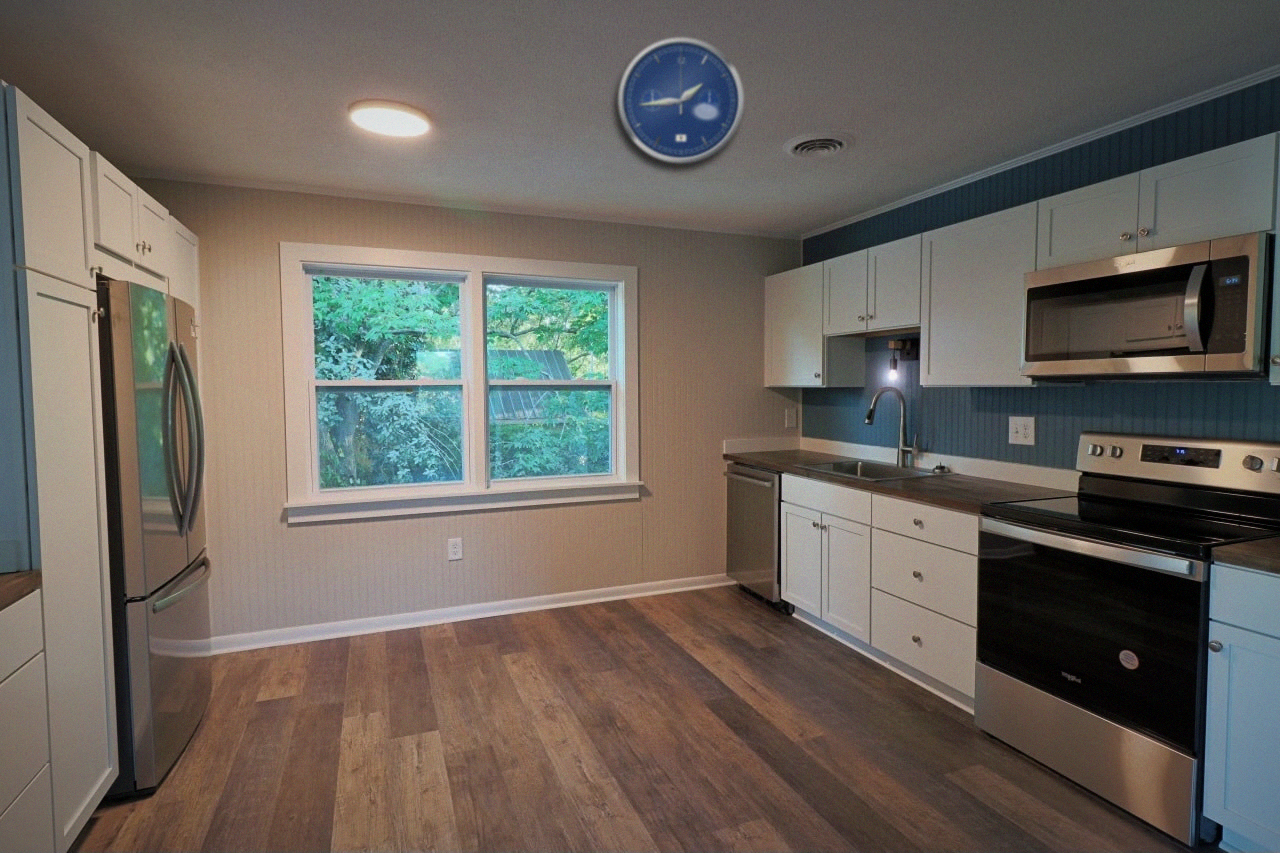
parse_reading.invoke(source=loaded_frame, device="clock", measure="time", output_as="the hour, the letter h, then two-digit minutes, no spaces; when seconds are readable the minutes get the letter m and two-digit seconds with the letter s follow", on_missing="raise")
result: 1h44
